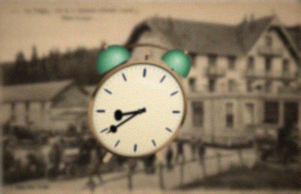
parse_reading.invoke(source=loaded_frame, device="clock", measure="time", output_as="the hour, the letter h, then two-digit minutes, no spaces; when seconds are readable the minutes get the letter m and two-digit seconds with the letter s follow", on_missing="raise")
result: 8h39
